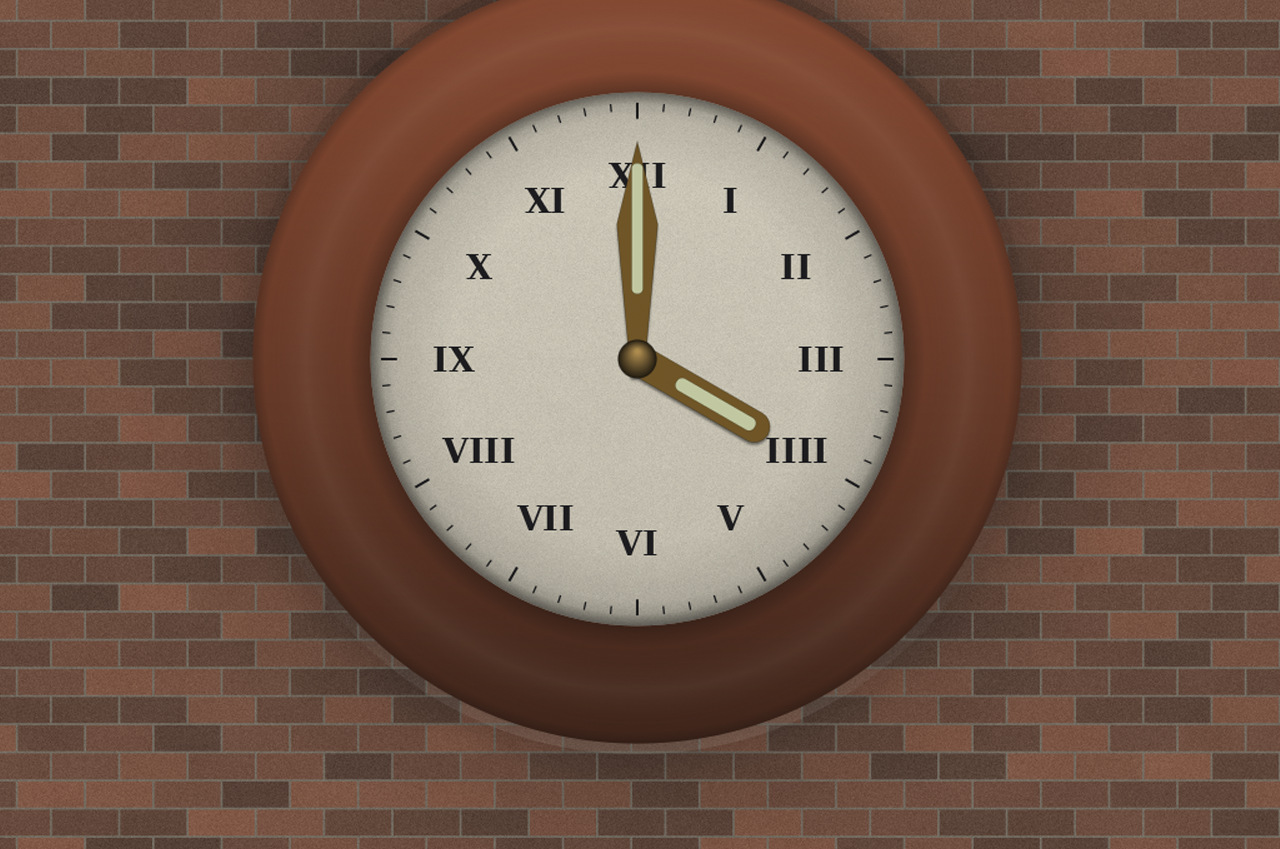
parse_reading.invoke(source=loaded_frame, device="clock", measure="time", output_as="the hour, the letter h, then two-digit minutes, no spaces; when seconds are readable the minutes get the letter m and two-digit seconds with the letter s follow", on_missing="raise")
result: 4h00
